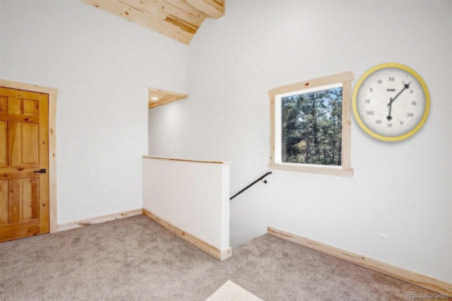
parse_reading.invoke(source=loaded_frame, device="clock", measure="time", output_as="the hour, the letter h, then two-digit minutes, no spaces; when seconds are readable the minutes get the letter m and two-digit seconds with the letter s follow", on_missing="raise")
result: 6h07
